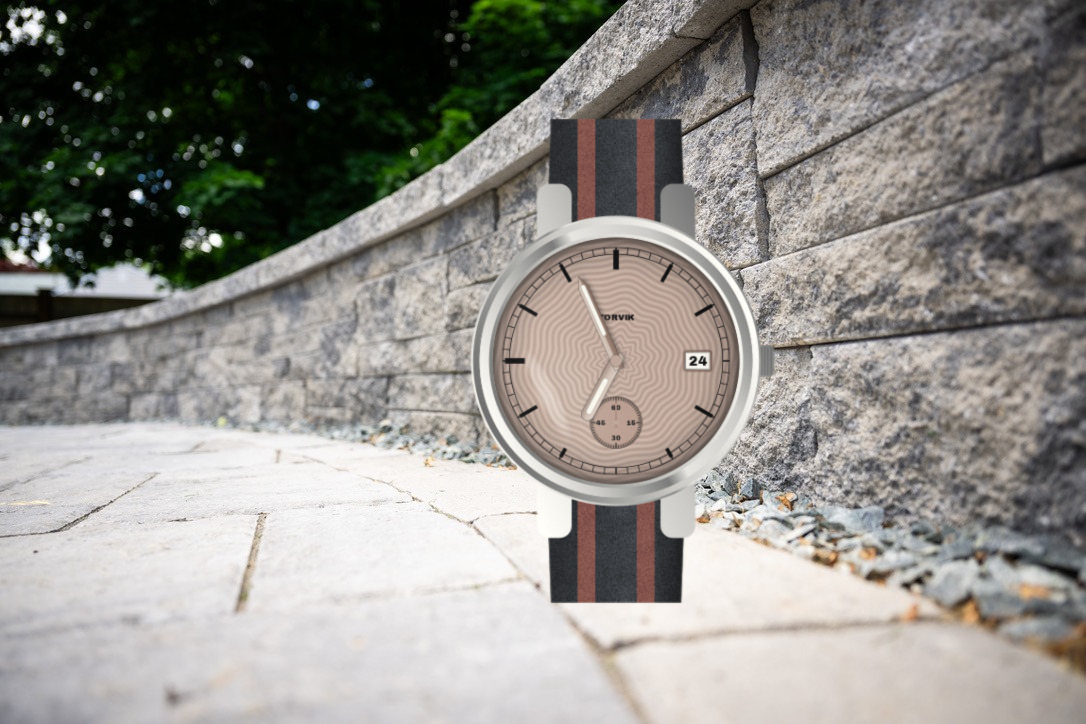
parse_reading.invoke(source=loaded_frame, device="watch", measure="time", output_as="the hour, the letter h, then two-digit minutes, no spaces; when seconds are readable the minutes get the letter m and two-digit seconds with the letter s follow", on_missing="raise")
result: 6h56
